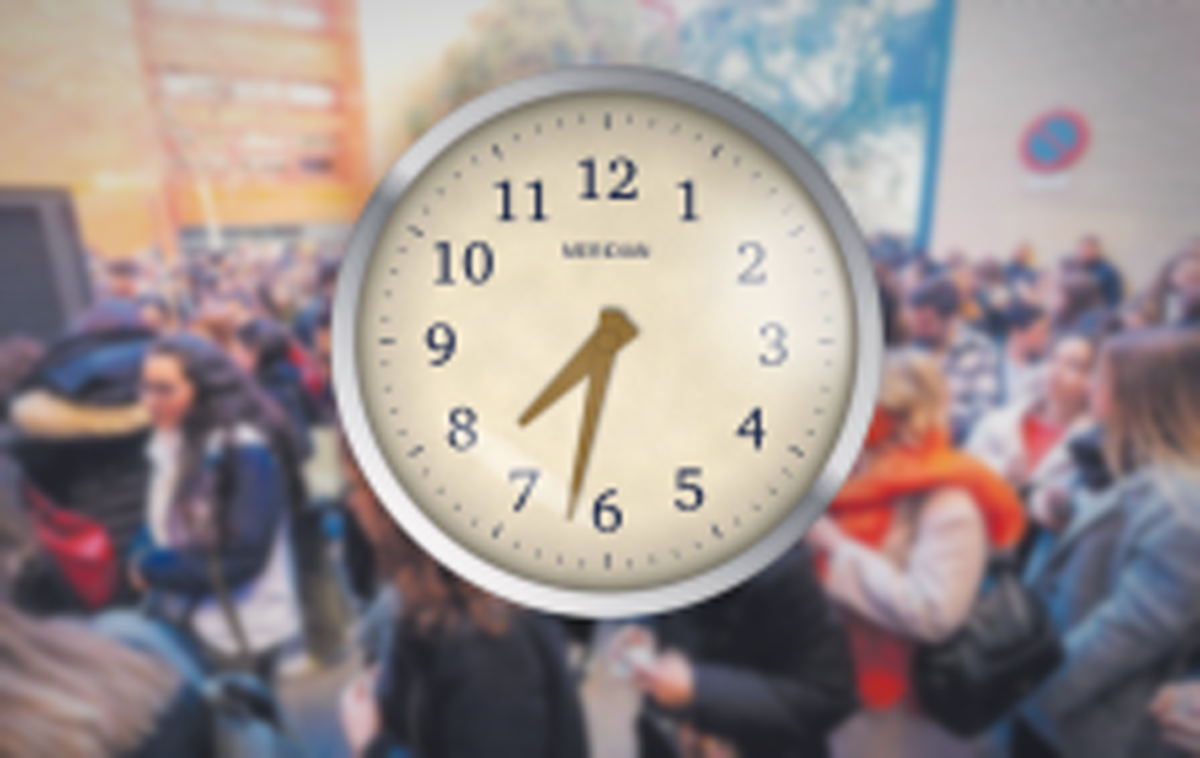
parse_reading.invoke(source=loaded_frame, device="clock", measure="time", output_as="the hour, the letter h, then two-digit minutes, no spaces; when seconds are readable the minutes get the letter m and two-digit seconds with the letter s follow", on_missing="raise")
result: 7h32
